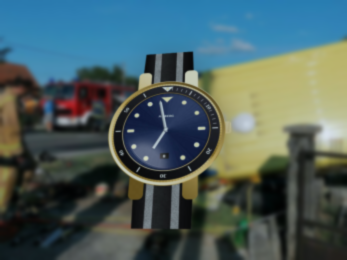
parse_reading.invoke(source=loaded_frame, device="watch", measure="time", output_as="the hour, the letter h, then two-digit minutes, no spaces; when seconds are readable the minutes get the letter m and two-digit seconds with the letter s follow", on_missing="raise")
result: 6h58
